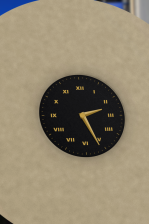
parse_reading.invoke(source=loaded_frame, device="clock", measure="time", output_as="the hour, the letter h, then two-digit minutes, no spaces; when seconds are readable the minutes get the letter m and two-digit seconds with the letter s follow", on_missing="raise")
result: 2h26
